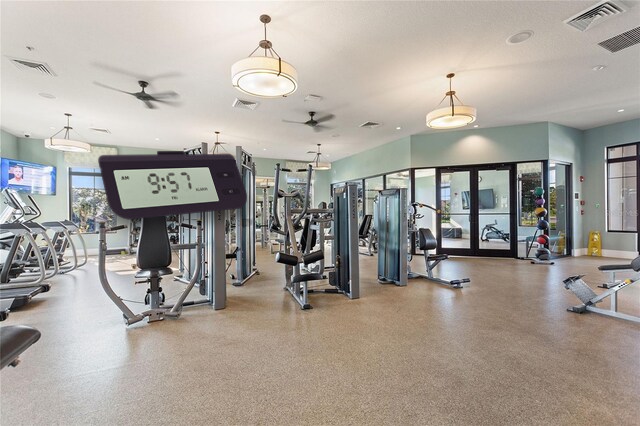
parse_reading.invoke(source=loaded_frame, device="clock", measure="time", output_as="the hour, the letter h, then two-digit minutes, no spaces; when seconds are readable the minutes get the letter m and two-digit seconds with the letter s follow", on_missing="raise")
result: 9h57
